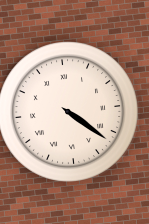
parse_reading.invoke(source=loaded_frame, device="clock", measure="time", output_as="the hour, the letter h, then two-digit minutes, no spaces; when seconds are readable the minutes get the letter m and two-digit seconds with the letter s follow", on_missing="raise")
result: 4h22
